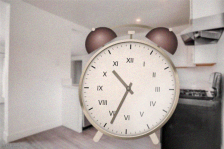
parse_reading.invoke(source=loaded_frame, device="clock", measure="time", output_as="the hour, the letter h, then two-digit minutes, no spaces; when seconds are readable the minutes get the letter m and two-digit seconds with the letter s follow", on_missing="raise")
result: 10h34
